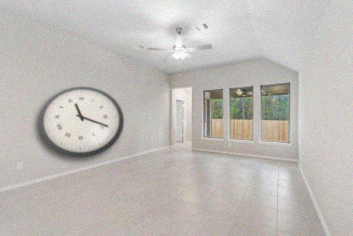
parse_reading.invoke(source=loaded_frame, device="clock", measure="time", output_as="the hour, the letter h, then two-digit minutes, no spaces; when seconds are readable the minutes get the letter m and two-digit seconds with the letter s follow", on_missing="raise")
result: 11h19
